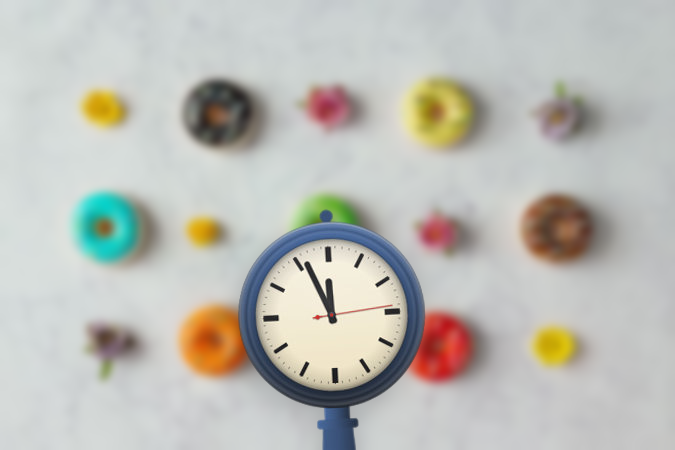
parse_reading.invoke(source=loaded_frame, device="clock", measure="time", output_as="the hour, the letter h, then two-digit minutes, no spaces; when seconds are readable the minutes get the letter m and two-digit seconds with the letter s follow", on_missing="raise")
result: 11h56m14s
